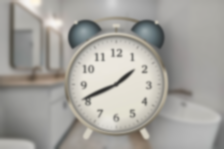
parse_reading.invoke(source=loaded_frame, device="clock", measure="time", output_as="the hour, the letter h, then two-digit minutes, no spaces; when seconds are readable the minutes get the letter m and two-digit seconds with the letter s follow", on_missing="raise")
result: 1h41
